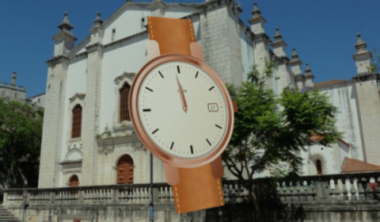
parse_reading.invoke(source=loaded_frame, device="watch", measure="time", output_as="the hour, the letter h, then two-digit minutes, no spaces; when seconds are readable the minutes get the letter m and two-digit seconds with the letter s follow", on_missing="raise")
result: 11h59
